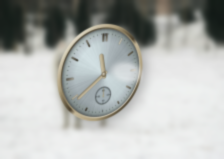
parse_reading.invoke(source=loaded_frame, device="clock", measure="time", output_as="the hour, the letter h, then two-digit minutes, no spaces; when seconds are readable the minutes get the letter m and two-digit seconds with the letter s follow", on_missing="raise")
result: 11h39
